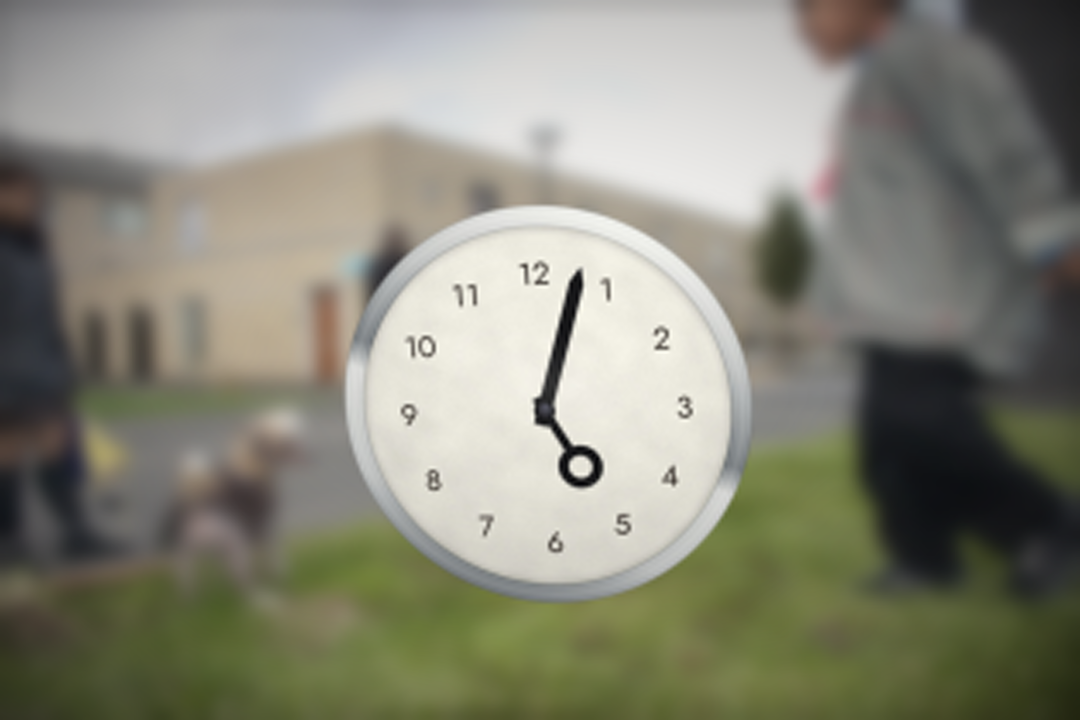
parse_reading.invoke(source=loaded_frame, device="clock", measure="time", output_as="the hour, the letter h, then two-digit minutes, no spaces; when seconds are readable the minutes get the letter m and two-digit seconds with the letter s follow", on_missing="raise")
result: 5h03
